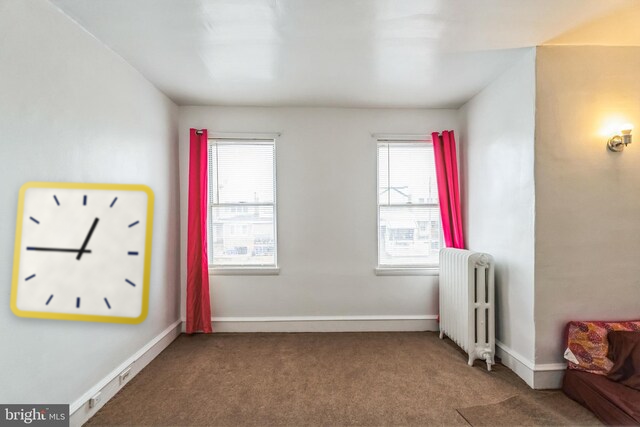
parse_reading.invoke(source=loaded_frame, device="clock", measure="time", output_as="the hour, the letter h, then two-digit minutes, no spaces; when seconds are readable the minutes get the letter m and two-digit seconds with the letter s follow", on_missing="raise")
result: 12h45
